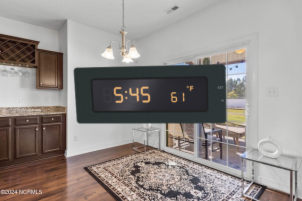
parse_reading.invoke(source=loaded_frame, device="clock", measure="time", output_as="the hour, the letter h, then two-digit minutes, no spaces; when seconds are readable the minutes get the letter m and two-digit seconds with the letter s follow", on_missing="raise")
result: 5h45
